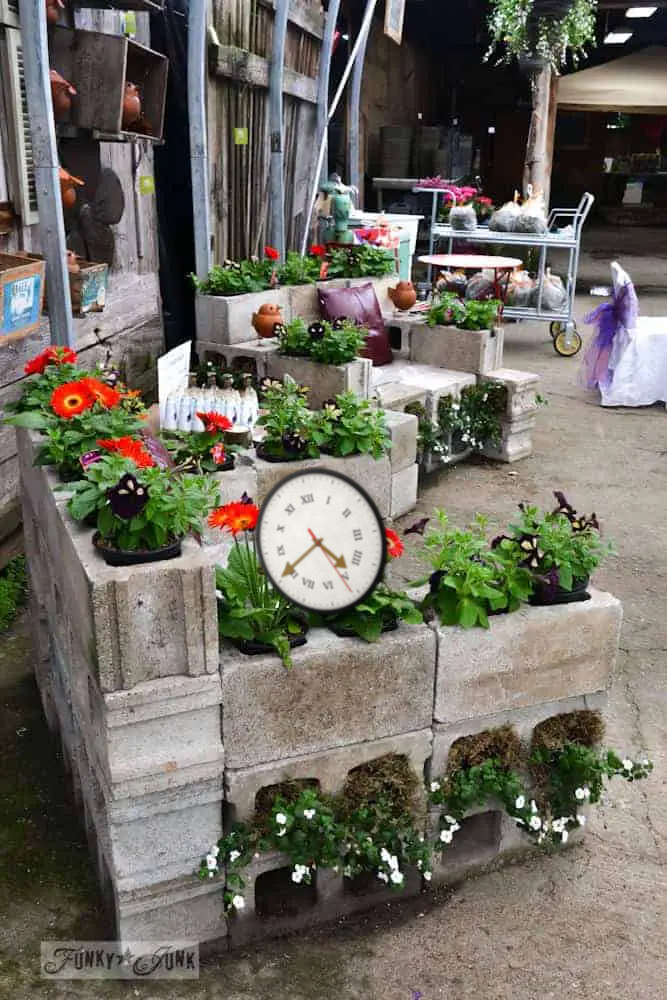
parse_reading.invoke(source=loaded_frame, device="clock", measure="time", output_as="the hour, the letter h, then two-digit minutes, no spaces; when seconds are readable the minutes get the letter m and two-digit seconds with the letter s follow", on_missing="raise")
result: 4h40m26s
